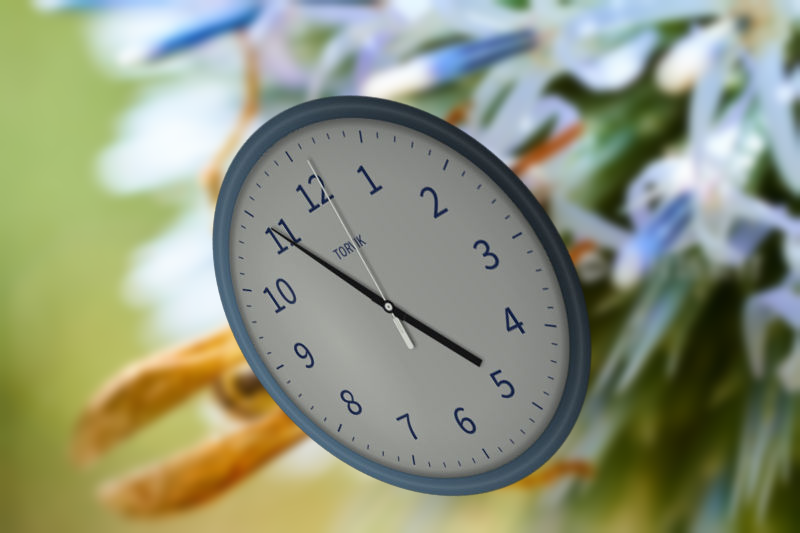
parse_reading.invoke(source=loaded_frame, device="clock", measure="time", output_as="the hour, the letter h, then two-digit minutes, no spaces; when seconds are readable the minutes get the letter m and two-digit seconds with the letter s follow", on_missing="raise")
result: 4h55m01s
